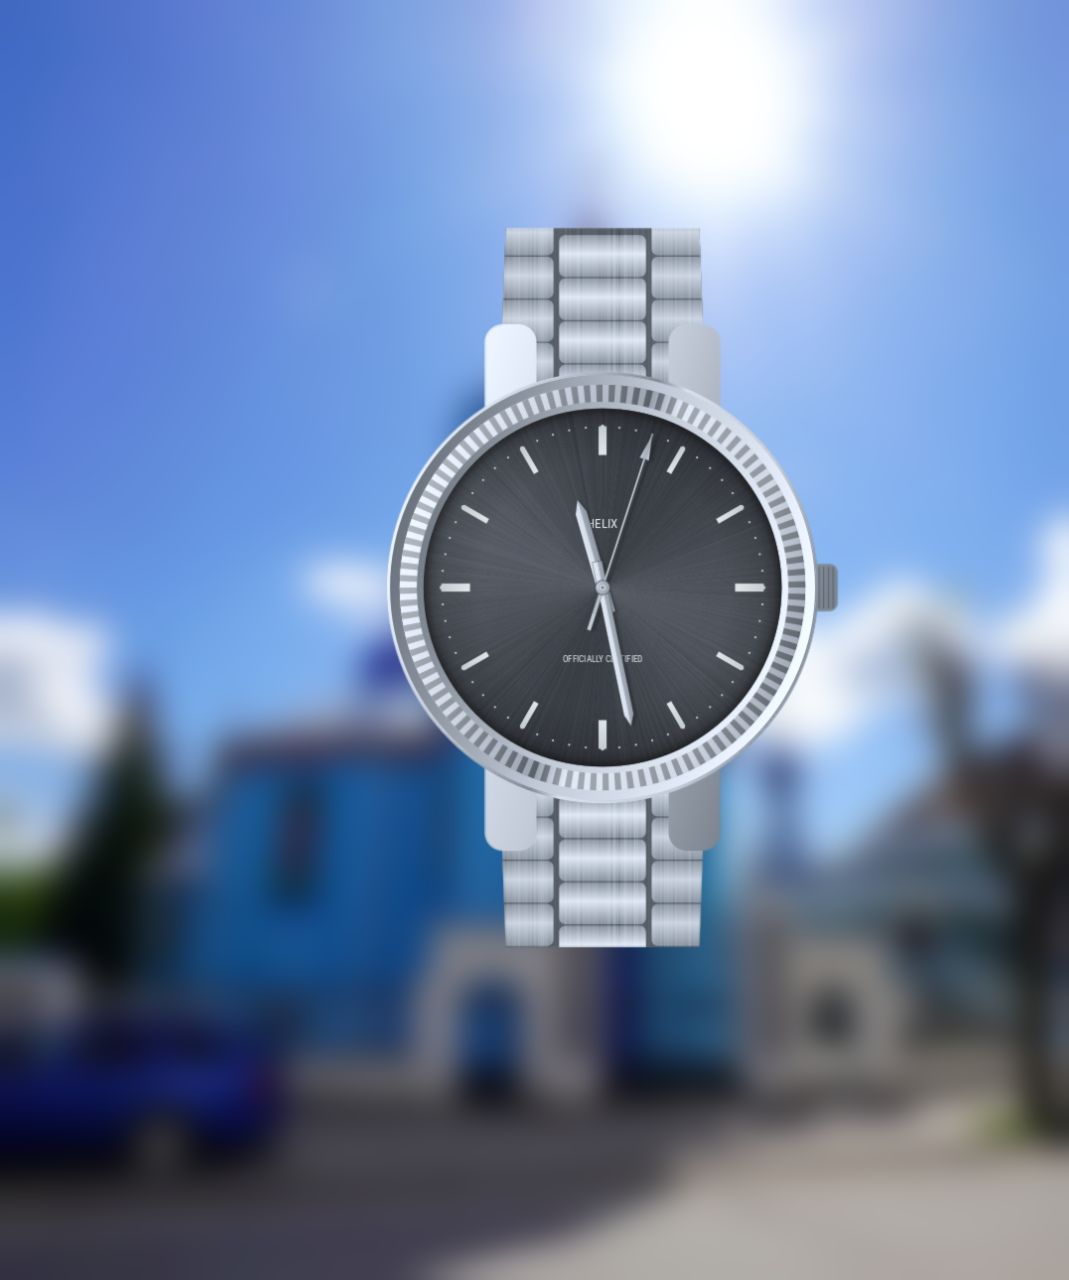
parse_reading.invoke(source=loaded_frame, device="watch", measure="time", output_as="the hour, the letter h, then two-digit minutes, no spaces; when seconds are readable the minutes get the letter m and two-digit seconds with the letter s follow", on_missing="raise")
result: 11h28m03s
